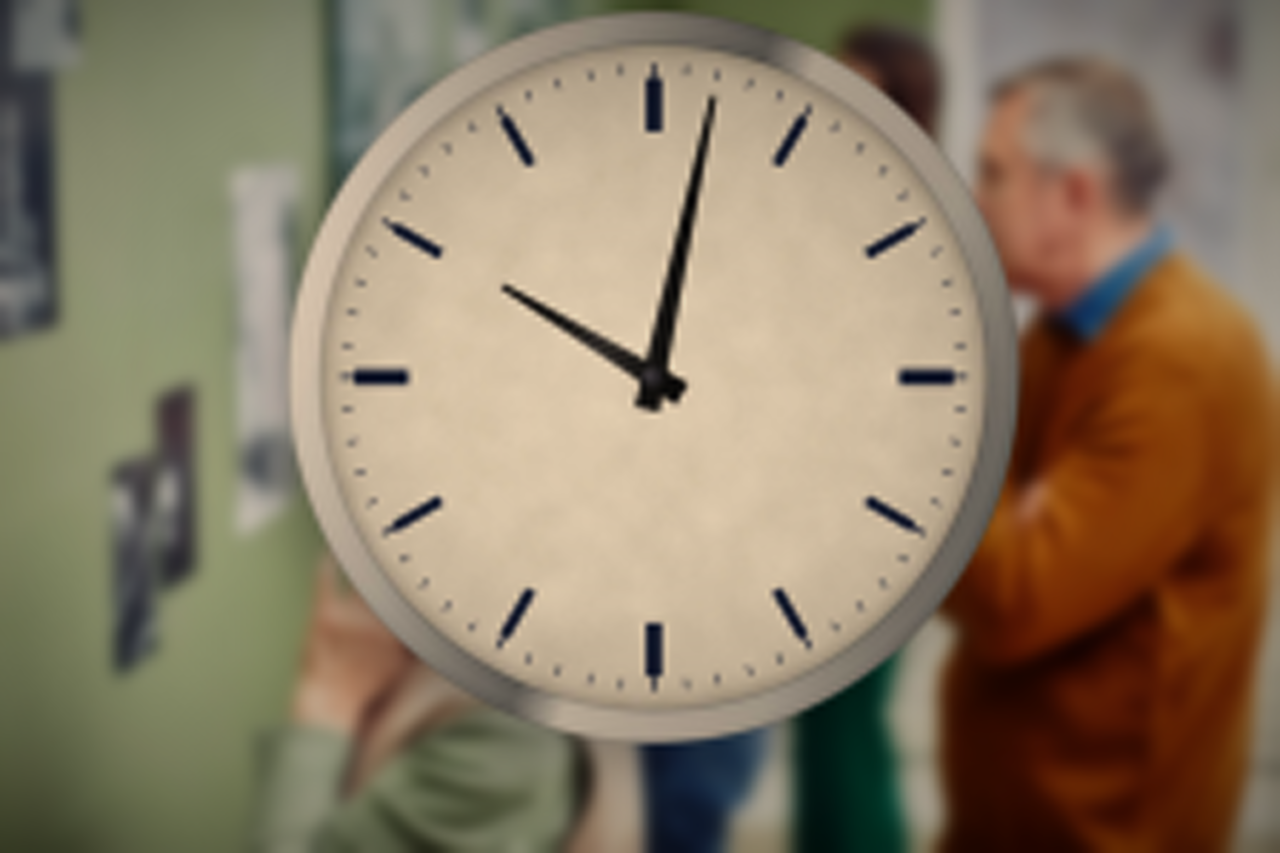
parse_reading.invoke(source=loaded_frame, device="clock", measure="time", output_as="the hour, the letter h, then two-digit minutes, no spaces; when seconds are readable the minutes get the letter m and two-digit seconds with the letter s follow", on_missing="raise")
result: 10h02
